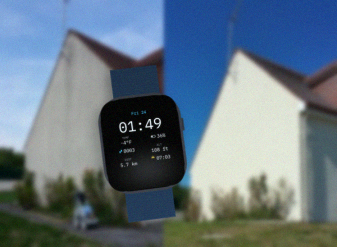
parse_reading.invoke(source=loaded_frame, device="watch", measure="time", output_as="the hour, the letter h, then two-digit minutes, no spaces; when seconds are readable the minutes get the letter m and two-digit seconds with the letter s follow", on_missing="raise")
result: 1h49
